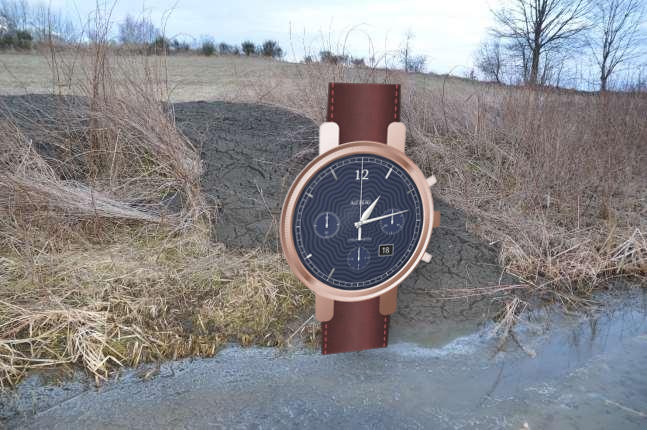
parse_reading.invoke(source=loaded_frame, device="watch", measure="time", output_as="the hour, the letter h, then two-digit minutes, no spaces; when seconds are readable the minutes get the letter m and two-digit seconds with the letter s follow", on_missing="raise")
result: 1h13
